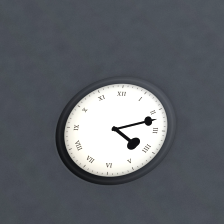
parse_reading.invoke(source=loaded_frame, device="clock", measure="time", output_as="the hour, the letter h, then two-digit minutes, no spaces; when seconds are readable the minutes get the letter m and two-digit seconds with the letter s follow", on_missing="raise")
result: 4h12
